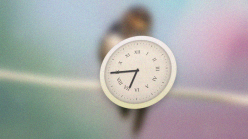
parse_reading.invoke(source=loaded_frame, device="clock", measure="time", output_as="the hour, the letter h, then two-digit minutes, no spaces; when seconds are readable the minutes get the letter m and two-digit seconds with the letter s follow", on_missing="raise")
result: 6h45
